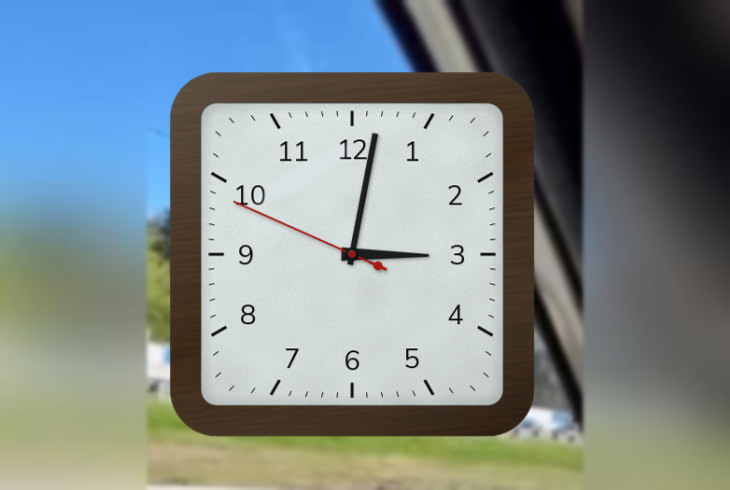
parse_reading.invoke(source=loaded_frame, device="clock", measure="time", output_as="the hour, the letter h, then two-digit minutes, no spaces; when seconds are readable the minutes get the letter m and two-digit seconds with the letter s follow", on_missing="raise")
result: 3h01m49s
